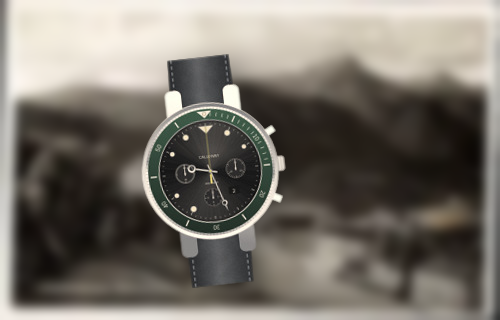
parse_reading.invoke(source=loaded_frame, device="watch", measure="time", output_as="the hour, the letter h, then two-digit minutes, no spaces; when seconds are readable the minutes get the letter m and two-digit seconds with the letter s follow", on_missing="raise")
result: 9h27
